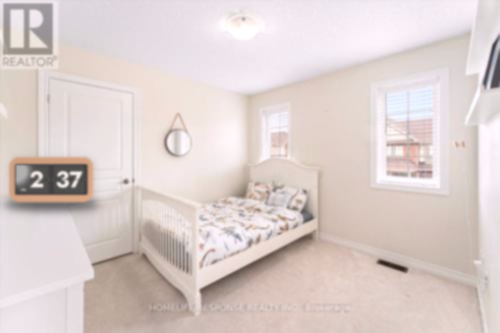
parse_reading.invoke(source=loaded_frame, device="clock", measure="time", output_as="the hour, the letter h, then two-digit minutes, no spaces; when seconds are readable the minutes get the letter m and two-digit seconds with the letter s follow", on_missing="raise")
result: 2h37
